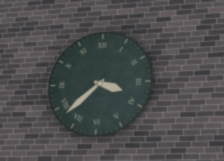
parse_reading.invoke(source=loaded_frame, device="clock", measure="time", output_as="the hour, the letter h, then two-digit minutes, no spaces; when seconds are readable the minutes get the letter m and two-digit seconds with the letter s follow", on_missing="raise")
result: 3h38
